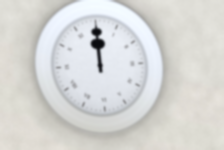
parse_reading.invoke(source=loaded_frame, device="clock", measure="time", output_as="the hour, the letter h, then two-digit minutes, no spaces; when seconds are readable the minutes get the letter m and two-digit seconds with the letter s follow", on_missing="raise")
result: 12h00
